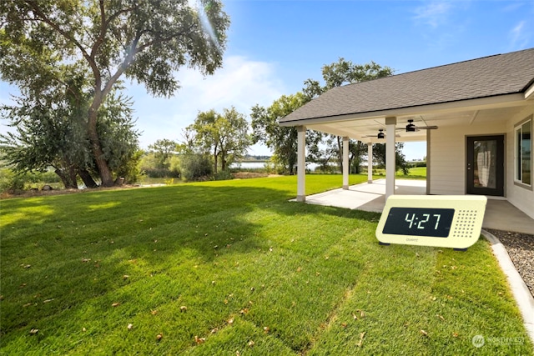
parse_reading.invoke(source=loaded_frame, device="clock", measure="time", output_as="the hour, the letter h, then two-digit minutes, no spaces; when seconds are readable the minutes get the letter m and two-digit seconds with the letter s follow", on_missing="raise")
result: 4h27
